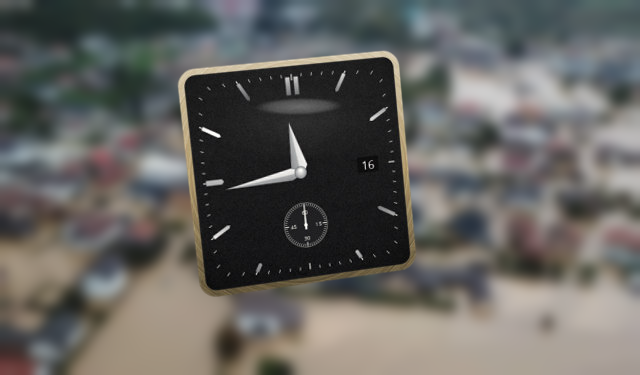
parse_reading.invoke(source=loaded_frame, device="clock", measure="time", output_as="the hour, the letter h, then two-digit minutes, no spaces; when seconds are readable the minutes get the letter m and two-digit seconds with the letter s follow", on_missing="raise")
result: 11h44
